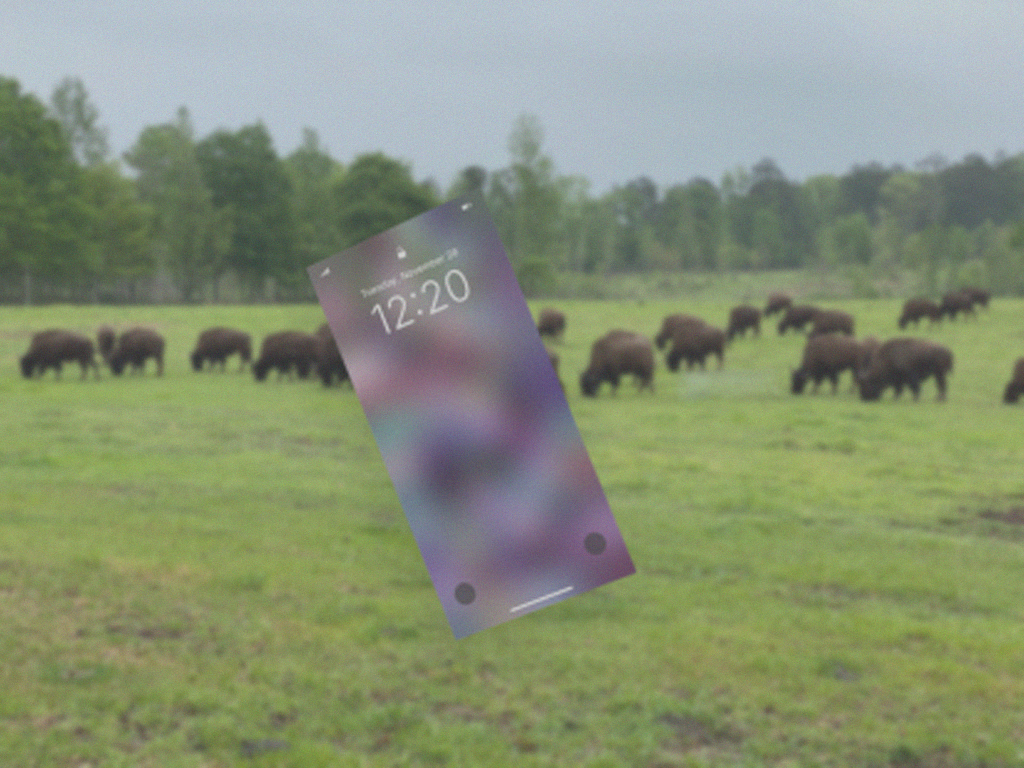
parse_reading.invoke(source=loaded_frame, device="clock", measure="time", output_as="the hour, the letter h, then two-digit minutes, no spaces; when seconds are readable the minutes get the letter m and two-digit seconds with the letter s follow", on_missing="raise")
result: 12h20
